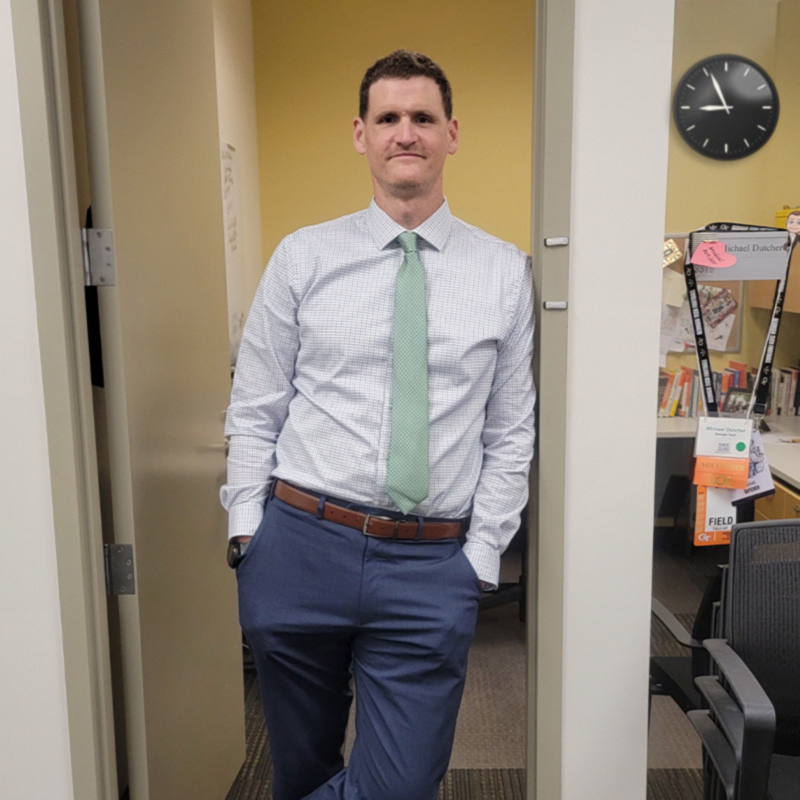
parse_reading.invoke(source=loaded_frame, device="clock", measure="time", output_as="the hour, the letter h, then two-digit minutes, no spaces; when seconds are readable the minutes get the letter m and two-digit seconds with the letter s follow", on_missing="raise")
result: 8h56
